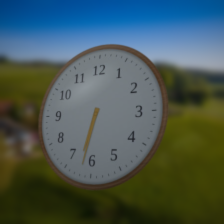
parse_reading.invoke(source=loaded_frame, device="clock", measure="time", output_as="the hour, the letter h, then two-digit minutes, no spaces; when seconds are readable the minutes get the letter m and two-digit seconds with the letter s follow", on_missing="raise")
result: 6h32
